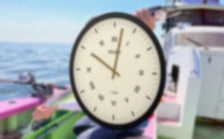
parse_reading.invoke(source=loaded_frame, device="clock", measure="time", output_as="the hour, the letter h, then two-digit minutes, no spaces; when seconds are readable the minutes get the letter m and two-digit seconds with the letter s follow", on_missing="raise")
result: 10h02
